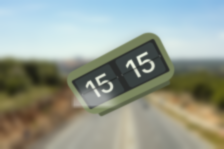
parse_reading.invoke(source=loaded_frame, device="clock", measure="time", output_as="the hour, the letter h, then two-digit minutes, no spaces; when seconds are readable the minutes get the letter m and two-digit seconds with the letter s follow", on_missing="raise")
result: 15h15
